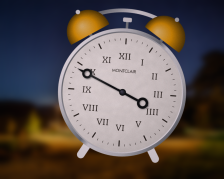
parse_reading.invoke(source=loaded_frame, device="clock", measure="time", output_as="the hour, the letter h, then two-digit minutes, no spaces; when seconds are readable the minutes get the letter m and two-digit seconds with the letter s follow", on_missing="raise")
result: 3h49
